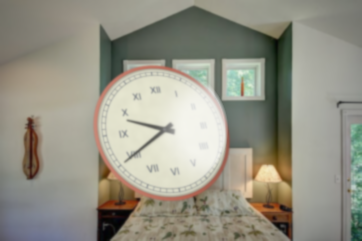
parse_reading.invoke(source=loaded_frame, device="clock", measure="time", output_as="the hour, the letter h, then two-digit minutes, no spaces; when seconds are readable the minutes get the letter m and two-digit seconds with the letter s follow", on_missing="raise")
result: 9h40
